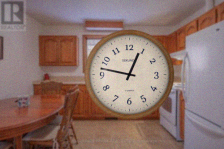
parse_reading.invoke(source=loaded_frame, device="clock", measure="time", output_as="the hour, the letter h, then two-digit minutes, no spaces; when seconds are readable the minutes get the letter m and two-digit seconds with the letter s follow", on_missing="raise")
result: 12h47
